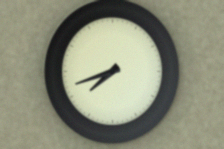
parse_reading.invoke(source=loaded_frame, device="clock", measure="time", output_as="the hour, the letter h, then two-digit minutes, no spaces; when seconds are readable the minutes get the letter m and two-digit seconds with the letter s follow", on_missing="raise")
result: 7h42
